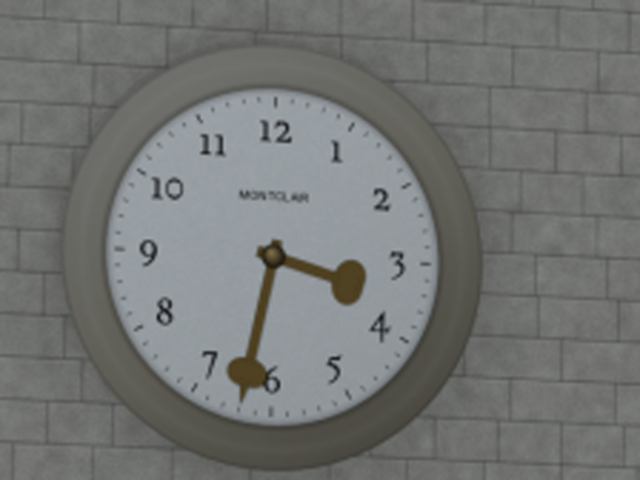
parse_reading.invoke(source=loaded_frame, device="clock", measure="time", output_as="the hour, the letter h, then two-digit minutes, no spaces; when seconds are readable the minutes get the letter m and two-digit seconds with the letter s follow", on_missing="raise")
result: 3h32
